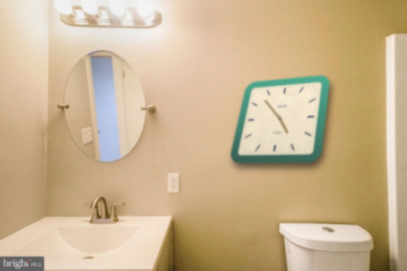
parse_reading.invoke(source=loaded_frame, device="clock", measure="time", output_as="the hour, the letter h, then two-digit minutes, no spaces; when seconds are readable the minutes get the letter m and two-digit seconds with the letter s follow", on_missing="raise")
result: 4h53
